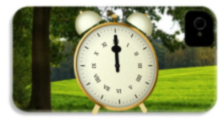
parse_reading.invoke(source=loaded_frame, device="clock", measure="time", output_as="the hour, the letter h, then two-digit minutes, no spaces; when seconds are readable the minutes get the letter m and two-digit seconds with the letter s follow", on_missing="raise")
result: 12h00
